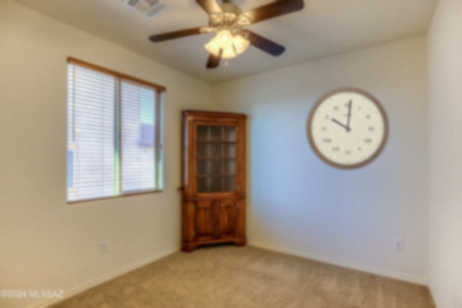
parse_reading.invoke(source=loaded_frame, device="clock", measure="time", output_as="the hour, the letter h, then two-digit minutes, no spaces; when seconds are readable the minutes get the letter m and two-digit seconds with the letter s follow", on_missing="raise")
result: 10h01
